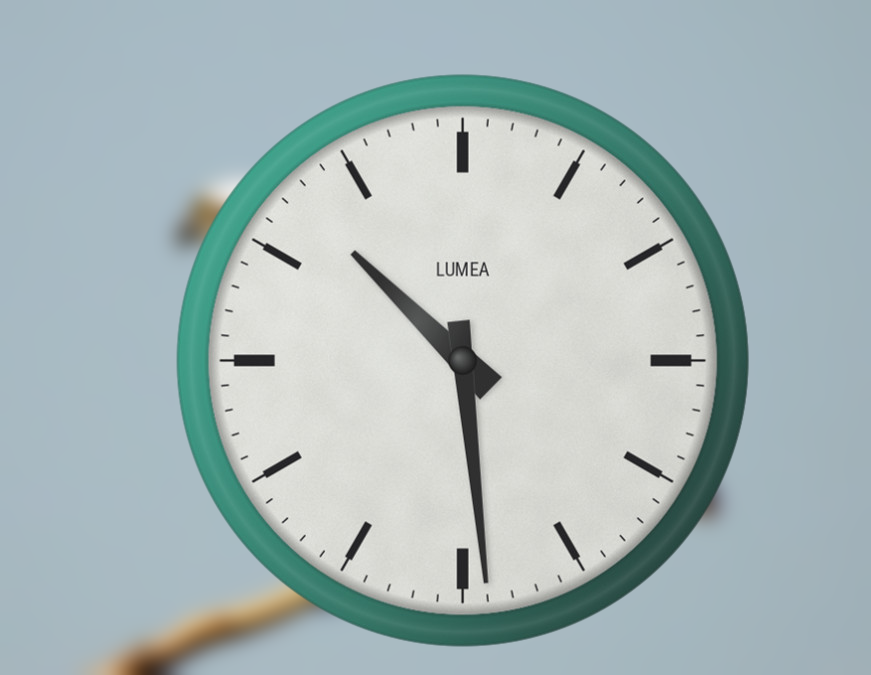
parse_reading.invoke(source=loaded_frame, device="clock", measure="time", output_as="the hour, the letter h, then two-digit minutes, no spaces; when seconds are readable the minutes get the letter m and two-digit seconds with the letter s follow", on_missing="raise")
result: 10h29
